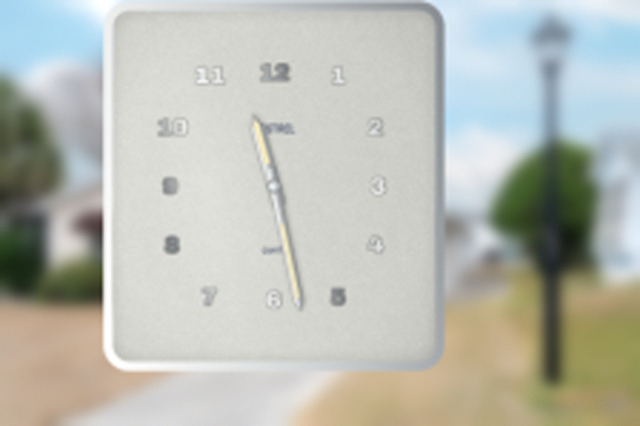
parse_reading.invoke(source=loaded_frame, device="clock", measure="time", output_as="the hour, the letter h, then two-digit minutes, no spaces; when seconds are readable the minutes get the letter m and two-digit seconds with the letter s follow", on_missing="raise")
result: 11h28
